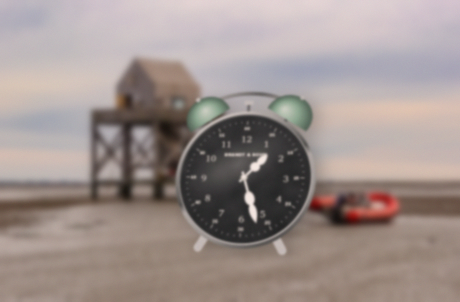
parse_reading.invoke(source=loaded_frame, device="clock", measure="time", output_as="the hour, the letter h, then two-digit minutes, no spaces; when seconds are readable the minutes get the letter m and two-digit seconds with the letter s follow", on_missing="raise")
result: 1h27
